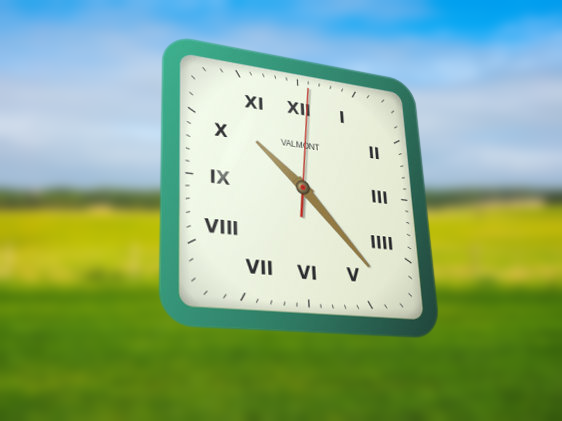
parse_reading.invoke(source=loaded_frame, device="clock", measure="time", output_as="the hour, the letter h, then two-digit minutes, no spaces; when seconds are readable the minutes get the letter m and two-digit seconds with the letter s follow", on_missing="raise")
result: 10h23m01s
